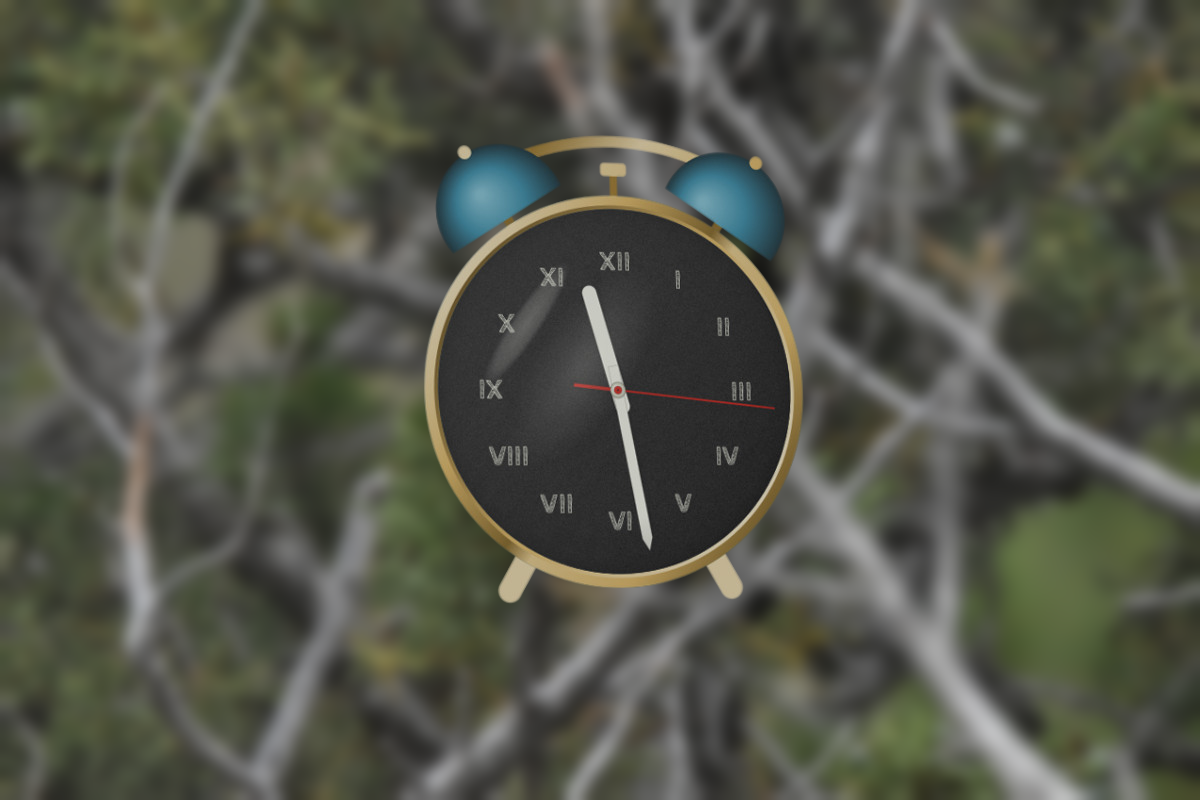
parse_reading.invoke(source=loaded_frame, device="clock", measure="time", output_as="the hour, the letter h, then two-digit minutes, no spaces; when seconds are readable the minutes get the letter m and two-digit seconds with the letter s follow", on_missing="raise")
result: 11h28m16s
